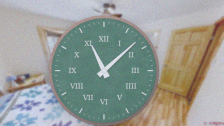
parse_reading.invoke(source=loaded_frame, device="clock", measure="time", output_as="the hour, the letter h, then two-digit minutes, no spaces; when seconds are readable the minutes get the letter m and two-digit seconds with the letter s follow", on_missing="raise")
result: 11h08
